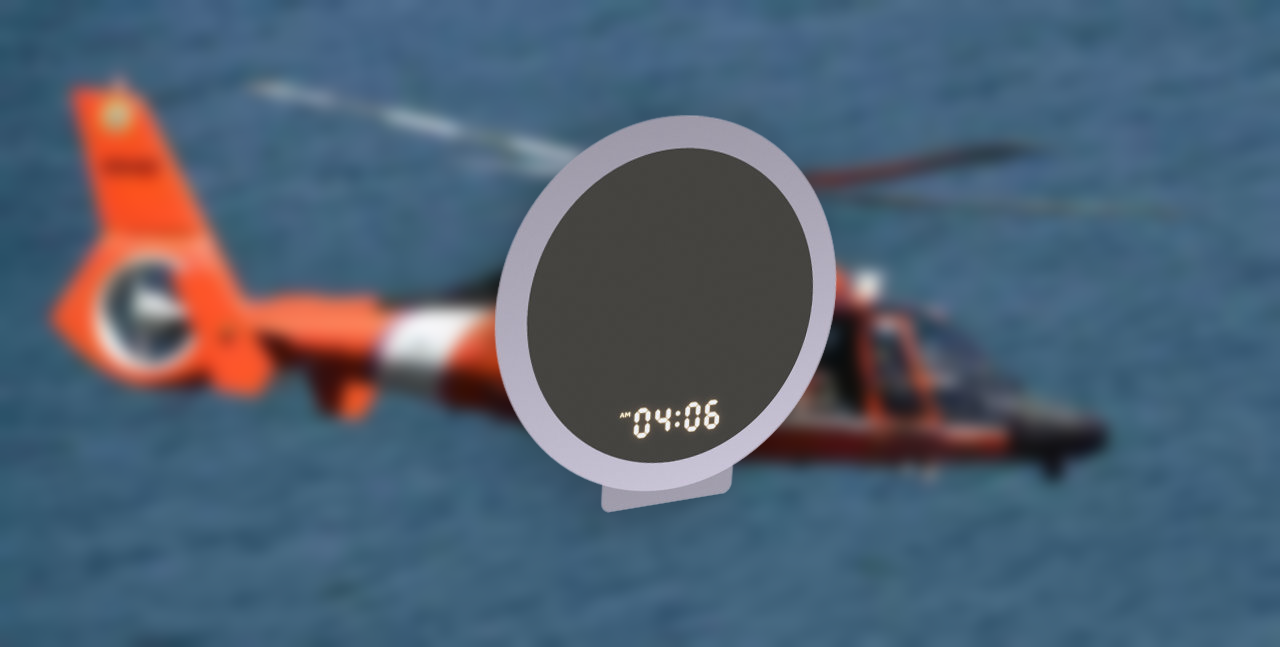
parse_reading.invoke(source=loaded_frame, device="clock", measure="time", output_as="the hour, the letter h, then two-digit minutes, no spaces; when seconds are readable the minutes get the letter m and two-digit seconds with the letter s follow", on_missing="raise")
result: 4h06
